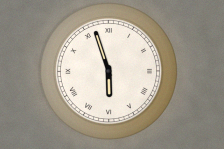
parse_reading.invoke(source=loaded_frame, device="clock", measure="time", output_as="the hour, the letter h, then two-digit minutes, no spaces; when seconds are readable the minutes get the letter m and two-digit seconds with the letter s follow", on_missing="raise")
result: 5h57
